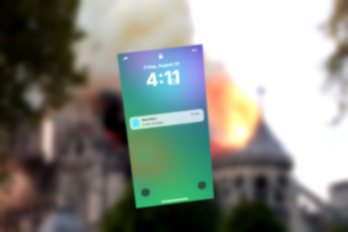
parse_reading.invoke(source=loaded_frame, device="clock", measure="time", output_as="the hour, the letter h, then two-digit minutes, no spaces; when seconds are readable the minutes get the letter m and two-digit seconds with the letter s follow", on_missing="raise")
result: 4h11
